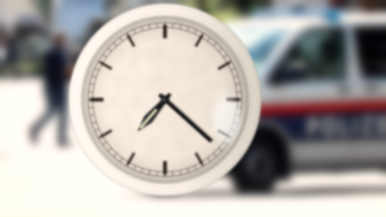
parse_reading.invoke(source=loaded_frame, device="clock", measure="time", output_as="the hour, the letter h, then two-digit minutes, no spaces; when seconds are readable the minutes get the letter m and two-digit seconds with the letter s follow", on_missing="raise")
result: 7h22
